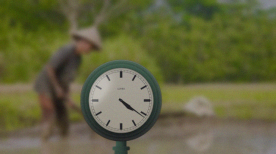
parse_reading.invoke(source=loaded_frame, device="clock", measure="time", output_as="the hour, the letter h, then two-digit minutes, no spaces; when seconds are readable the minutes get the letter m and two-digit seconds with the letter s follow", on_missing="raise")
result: 4h21
